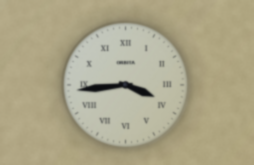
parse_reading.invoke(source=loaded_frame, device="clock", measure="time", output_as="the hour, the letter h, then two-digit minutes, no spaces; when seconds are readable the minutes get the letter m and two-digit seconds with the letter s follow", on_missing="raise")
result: 3h44
